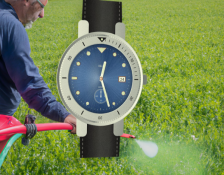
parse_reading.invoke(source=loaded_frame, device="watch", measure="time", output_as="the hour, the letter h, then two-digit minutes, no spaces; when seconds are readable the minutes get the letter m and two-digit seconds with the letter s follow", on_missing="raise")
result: 12h27
